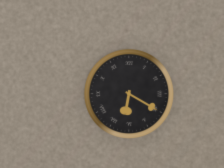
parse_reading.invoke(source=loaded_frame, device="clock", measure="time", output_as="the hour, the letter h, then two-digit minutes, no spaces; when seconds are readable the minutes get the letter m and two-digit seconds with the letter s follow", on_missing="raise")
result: 6h20
